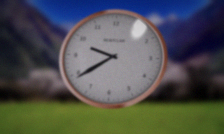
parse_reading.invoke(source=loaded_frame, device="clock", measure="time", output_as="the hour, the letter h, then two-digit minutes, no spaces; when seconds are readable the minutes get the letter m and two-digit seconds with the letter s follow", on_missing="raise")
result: 9h39
